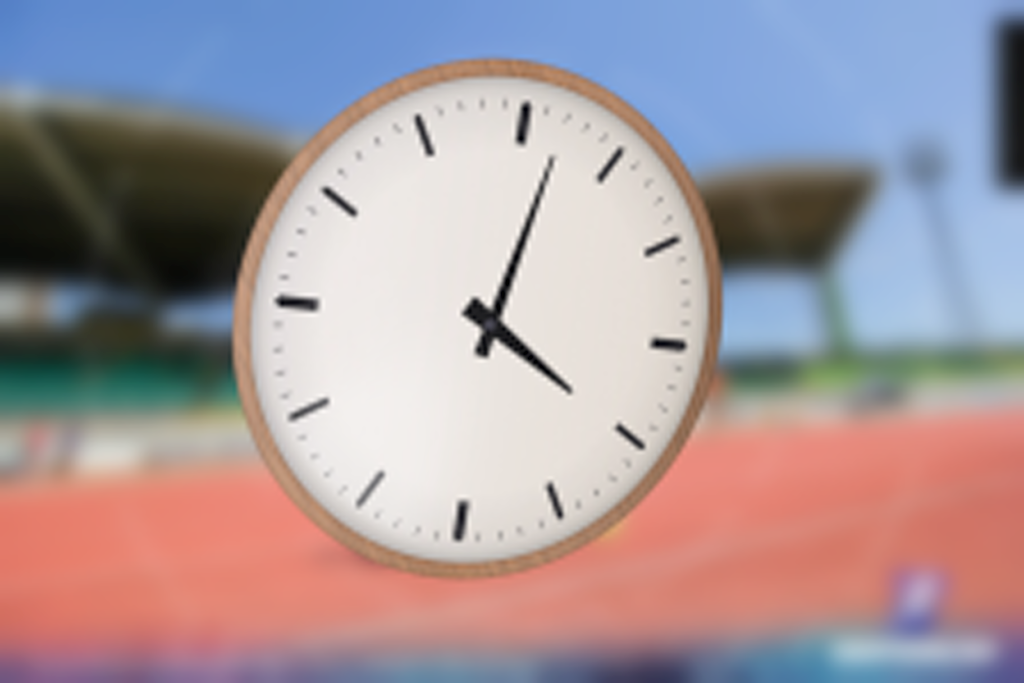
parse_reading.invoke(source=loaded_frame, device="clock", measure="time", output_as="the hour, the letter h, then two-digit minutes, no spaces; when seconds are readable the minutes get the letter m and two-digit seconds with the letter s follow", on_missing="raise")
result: 4h02
